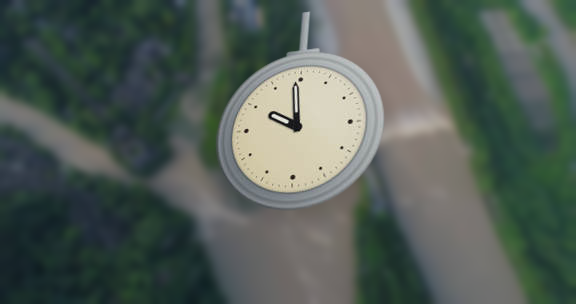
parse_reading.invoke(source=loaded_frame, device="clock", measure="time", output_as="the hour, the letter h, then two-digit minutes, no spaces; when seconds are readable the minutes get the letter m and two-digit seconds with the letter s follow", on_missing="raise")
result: 9h59
